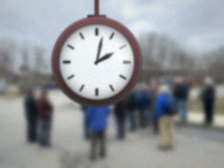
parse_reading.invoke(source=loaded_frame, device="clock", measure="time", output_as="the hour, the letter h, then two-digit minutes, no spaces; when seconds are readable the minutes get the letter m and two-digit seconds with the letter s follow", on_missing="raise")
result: 2h02
